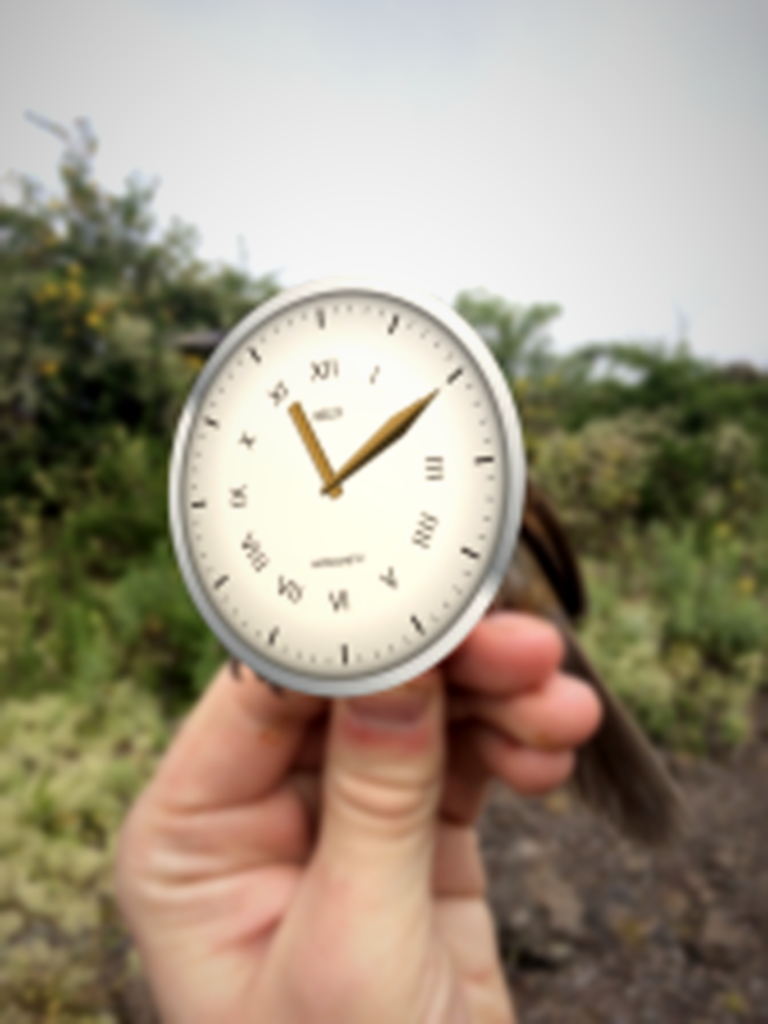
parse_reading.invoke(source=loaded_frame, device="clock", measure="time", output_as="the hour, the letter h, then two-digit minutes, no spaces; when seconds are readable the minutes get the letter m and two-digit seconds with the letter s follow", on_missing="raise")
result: 11h10
